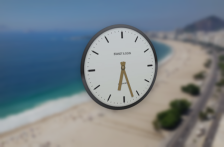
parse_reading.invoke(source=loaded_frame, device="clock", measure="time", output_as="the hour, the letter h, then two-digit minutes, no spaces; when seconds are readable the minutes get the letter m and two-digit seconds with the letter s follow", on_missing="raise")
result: 6h27
